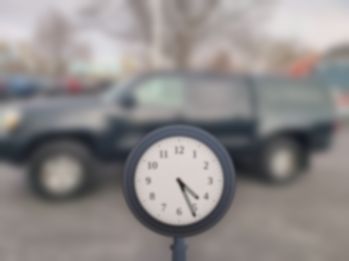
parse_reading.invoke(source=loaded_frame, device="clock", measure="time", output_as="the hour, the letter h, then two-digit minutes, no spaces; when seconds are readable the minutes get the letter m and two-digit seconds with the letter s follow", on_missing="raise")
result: 4h26
